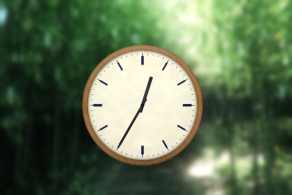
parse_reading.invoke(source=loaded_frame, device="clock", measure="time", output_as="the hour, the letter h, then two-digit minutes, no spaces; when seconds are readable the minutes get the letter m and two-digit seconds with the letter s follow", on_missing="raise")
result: 12h35
